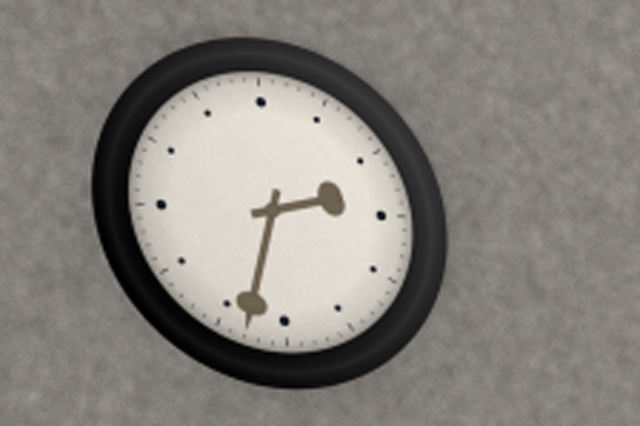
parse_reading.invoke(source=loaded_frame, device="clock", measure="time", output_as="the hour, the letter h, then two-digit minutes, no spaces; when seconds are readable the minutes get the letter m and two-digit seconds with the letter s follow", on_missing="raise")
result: 2h33
